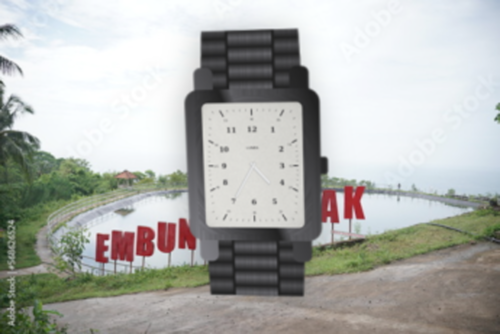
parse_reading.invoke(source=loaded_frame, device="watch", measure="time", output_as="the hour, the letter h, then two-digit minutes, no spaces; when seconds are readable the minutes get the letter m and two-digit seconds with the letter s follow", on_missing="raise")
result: 4h35
